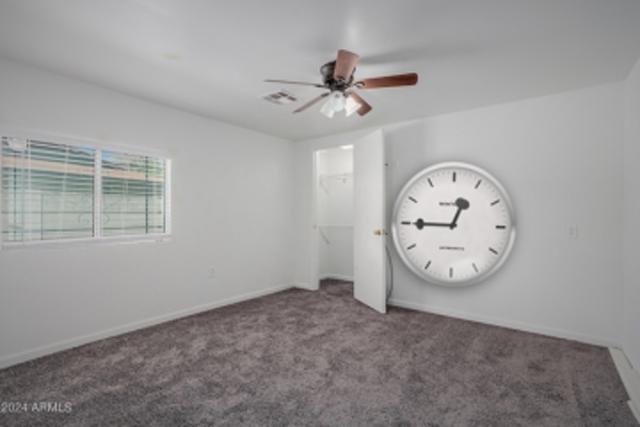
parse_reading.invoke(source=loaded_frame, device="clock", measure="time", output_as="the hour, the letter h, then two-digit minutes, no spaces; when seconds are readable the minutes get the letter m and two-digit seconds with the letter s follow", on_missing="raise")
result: 12h45
